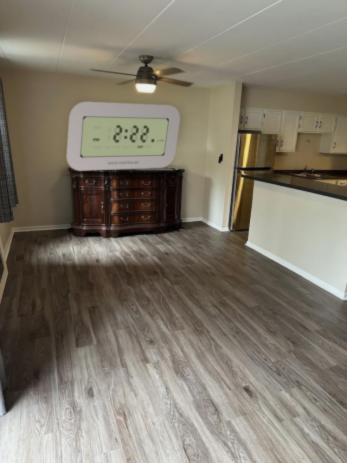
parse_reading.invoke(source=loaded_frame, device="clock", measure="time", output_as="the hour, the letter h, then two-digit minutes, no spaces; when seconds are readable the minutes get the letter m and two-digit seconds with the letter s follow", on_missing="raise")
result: 2h22
